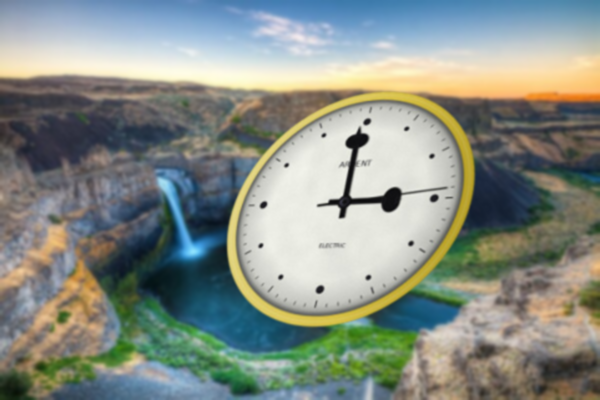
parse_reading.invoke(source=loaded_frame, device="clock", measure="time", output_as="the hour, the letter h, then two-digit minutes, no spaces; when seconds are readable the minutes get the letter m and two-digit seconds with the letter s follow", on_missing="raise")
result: 2h59m14s
